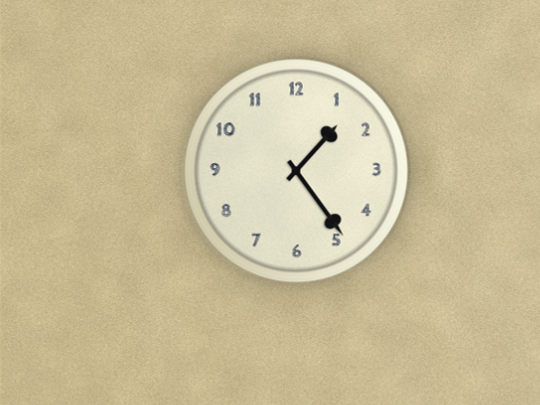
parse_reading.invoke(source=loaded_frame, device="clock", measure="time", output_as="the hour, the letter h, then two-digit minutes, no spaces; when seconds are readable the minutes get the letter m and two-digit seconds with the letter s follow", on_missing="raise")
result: 1h24
